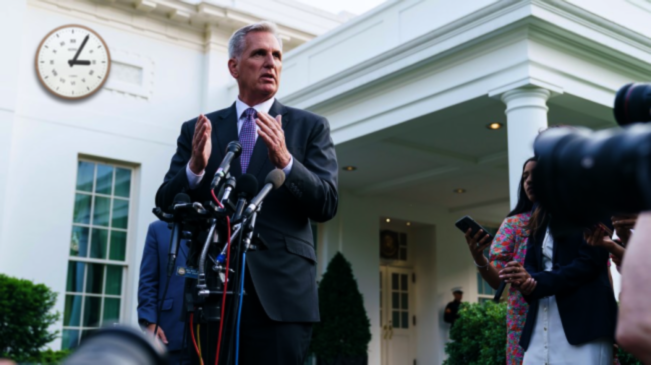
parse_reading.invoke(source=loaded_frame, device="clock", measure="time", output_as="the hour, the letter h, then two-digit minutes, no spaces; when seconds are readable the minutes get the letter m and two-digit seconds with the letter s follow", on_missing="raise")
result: 3h05
